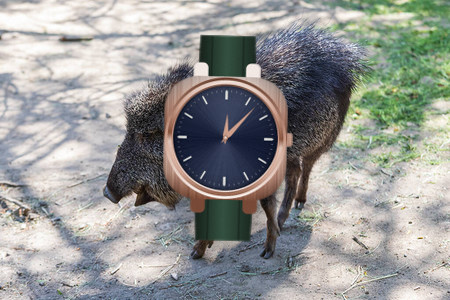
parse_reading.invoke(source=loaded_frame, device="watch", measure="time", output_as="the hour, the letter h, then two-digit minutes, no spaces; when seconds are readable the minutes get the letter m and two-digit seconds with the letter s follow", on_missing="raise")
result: 12h07
